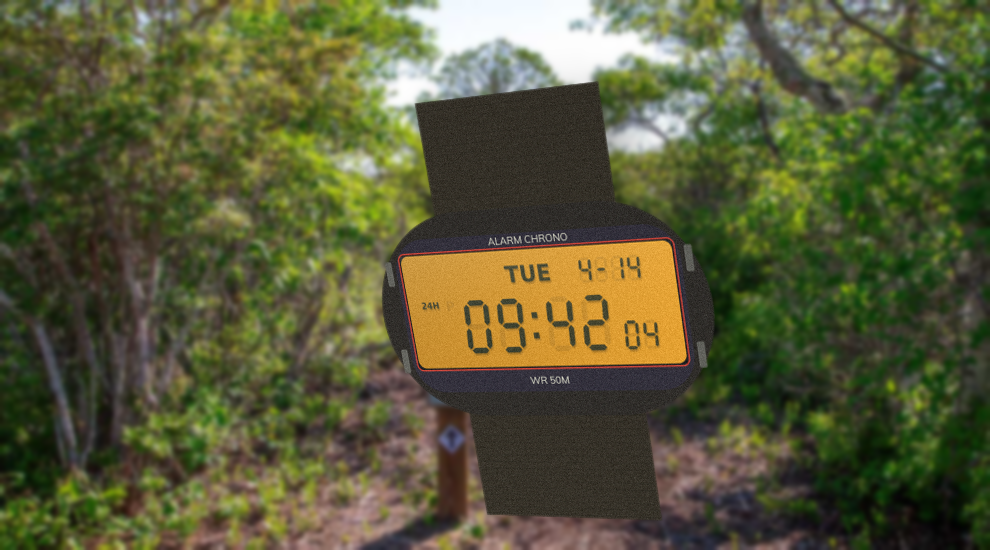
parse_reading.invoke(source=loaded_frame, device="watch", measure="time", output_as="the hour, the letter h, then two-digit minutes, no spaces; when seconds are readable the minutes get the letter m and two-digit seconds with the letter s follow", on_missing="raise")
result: 9h42m04s
